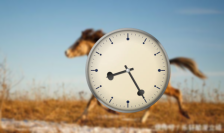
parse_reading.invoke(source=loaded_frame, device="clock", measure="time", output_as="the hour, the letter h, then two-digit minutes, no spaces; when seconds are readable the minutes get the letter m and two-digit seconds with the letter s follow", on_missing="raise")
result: 8h25
